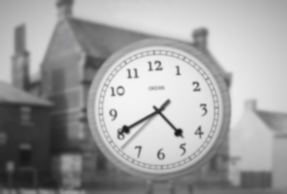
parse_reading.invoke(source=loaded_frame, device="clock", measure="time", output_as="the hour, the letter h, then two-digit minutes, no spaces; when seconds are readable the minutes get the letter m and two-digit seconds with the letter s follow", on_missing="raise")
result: 4h40m38s
